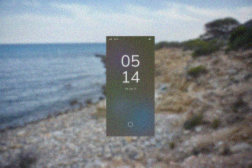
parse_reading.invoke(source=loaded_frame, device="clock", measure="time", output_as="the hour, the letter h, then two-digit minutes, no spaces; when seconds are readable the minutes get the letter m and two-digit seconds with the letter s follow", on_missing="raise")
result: 5h14
